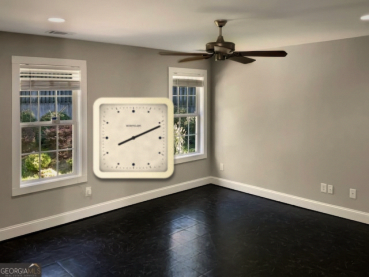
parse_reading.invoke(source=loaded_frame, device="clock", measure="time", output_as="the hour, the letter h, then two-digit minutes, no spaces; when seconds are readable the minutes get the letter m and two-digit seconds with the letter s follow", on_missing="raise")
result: 8h11
